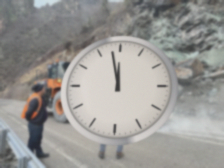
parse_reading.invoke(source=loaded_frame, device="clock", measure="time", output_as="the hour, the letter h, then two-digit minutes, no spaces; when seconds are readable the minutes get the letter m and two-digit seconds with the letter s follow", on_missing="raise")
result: 11h58
